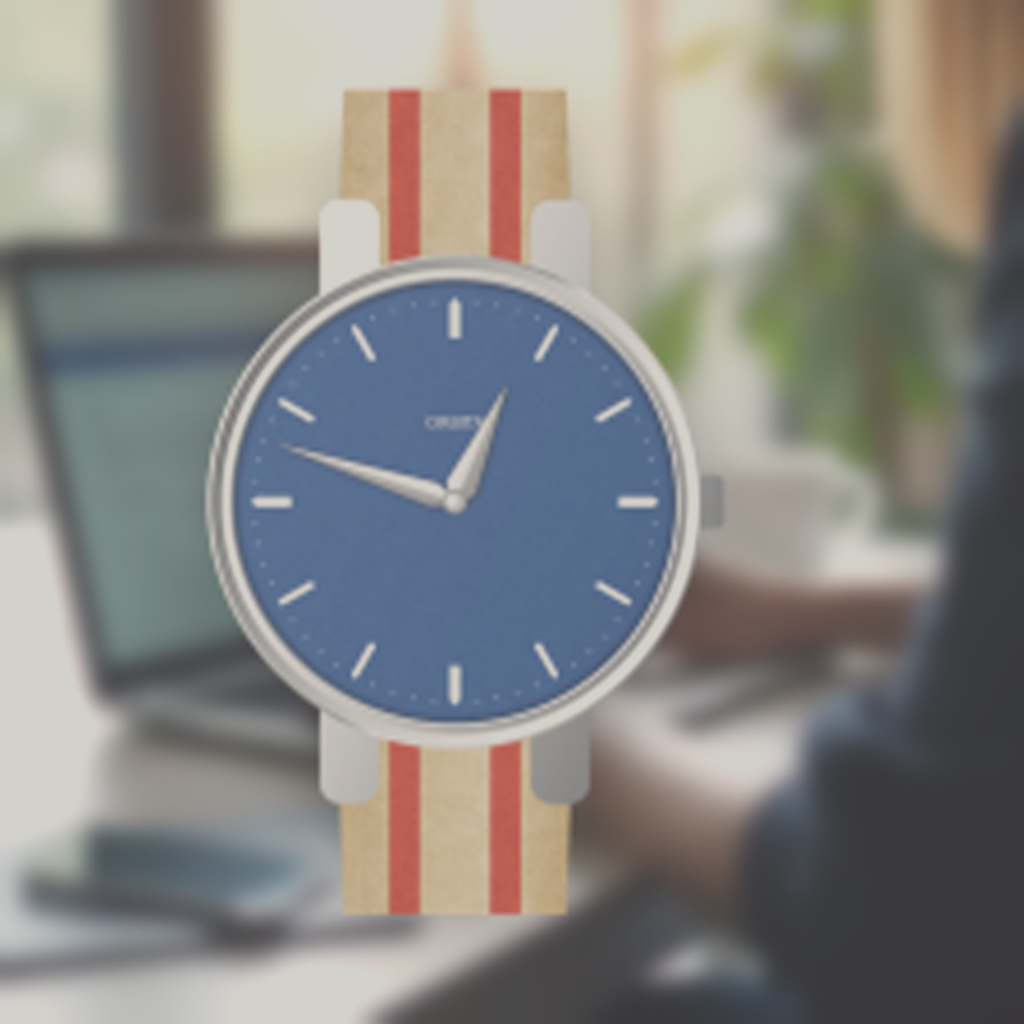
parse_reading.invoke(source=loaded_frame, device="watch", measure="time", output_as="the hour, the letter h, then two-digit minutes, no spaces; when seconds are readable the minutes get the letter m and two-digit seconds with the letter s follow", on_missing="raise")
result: 12h48
